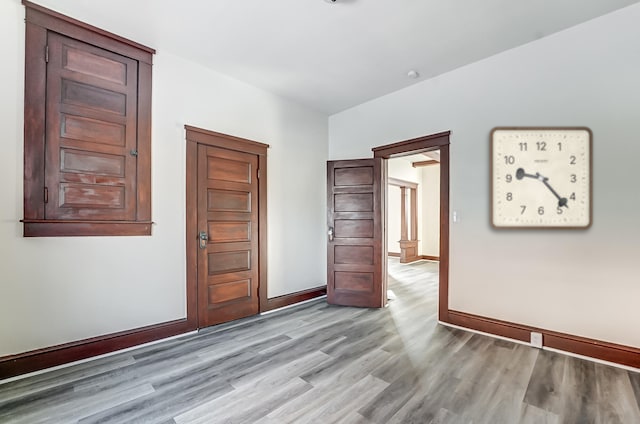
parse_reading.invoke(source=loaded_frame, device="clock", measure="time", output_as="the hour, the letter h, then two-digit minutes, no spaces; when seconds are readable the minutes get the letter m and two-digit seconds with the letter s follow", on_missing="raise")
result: 9h23
